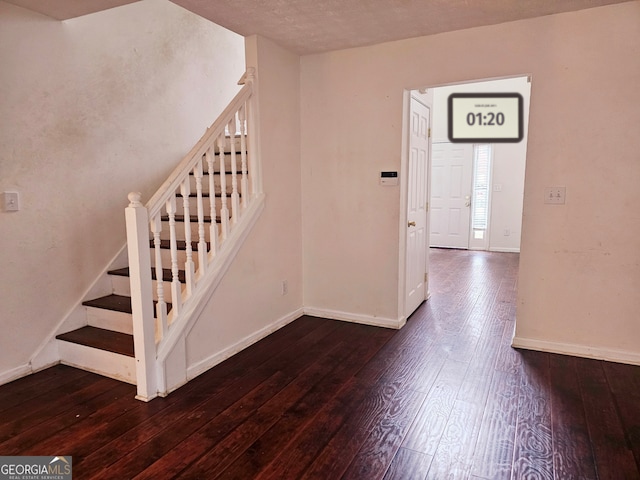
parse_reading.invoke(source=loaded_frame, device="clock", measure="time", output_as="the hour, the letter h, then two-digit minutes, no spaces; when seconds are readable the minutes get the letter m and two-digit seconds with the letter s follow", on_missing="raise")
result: 1h20
